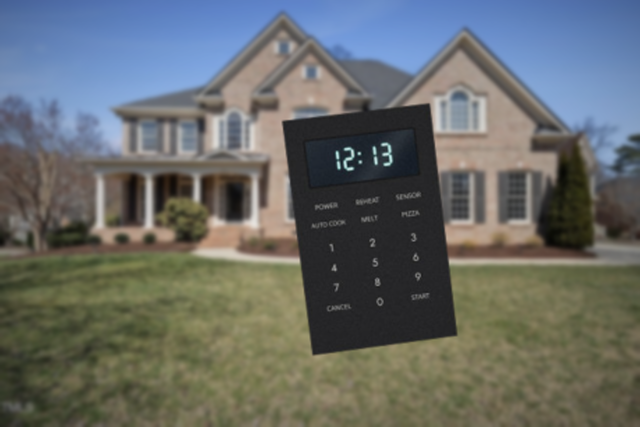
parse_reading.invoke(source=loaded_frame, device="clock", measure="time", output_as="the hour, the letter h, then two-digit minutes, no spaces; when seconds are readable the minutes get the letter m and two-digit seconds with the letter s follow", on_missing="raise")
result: 12h13
